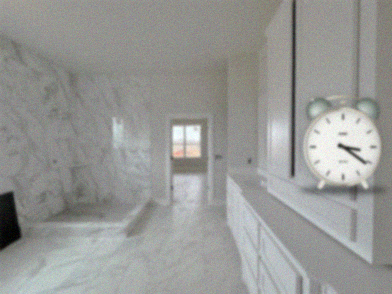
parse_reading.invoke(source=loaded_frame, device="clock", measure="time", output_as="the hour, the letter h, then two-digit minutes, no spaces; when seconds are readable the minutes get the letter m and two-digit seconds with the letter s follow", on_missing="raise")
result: 3h21
